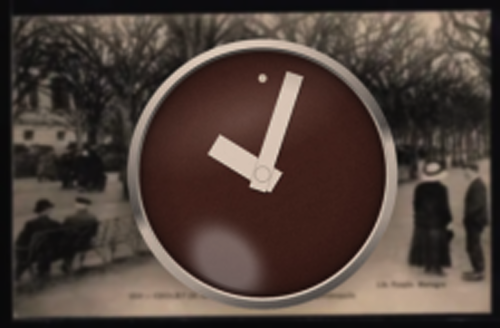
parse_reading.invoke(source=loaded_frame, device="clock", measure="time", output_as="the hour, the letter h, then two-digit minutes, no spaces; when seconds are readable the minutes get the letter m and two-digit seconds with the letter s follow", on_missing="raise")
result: 10h03
